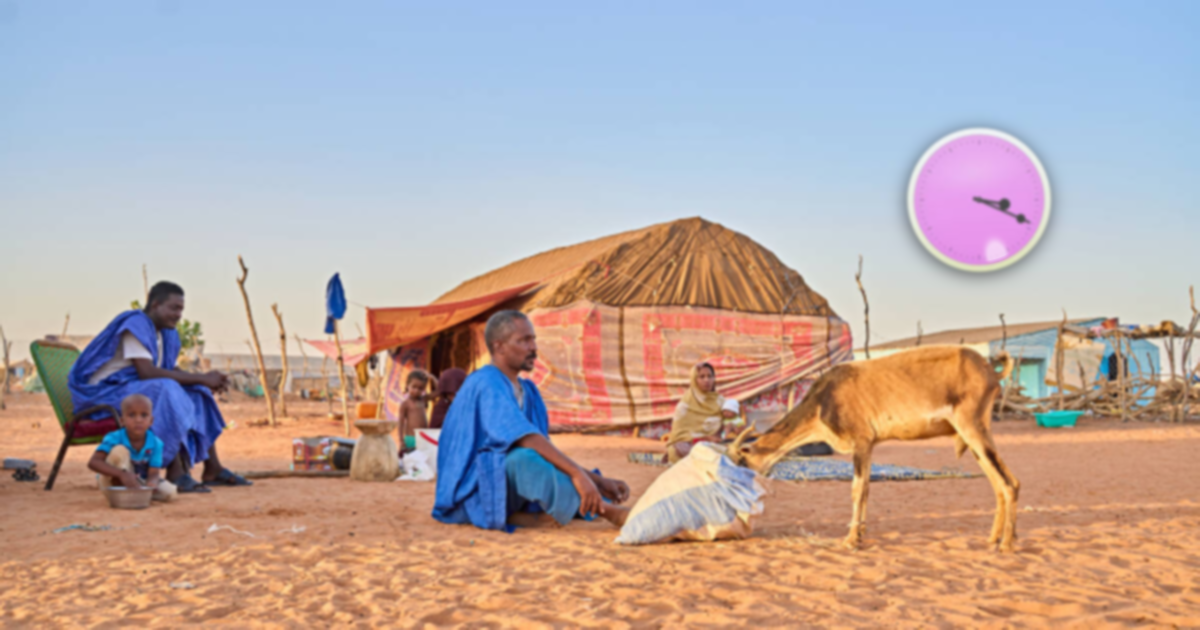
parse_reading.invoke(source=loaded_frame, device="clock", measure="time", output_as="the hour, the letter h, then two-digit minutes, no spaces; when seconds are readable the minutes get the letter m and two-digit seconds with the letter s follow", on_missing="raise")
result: 3h19
